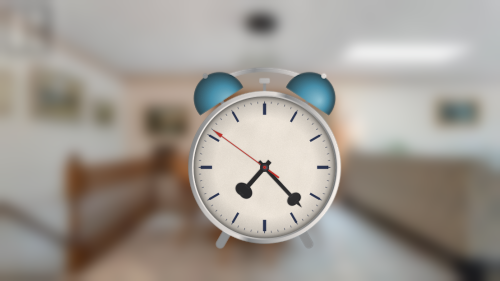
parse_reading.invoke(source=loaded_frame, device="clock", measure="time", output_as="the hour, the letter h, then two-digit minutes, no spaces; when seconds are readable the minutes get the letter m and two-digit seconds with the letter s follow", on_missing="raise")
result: 7h22m51s
